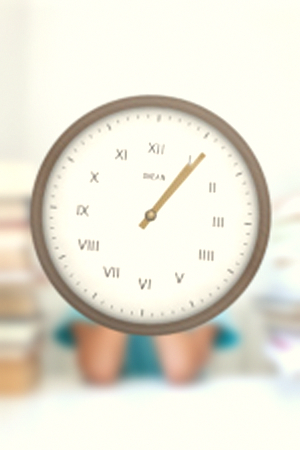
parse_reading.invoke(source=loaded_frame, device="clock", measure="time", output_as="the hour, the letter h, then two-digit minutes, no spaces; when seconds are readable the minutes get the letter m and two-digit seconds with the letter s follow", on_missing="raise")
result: 1h06
